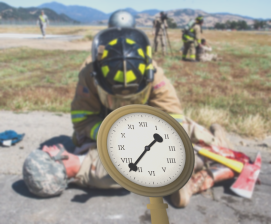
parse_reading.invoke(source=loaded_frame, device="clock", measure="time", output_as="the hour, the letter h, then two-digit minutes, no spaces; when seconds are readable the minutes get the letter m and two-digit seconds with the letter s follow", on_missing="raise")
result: 1h37
